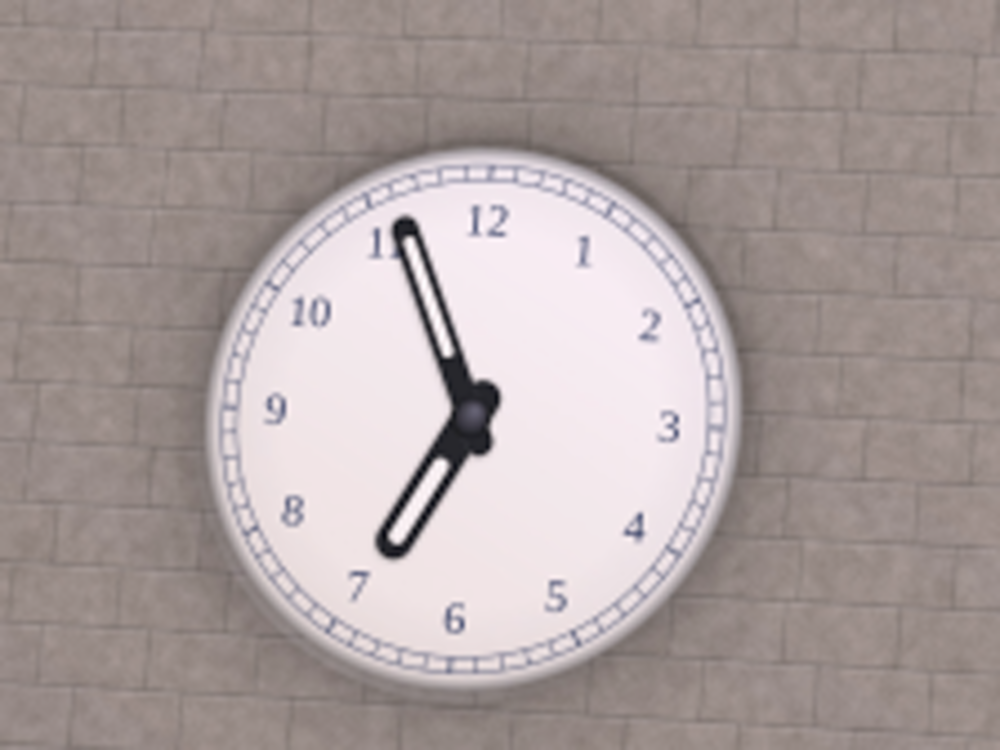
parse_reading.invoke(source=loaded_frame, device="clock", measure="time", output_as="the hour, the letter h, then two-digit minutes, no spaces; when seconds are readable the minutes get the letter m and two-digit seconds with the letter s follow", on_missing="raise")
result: 6h56
